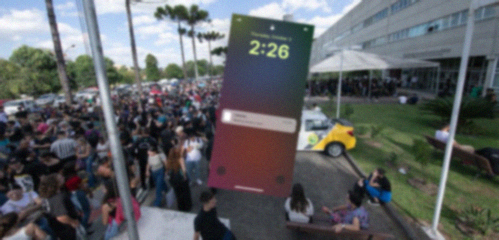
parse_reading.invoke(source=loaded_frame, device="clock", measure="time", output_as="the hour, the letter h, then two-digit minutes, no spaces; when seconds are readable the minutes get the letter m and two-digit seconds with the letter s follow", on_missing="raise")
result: 2h26
